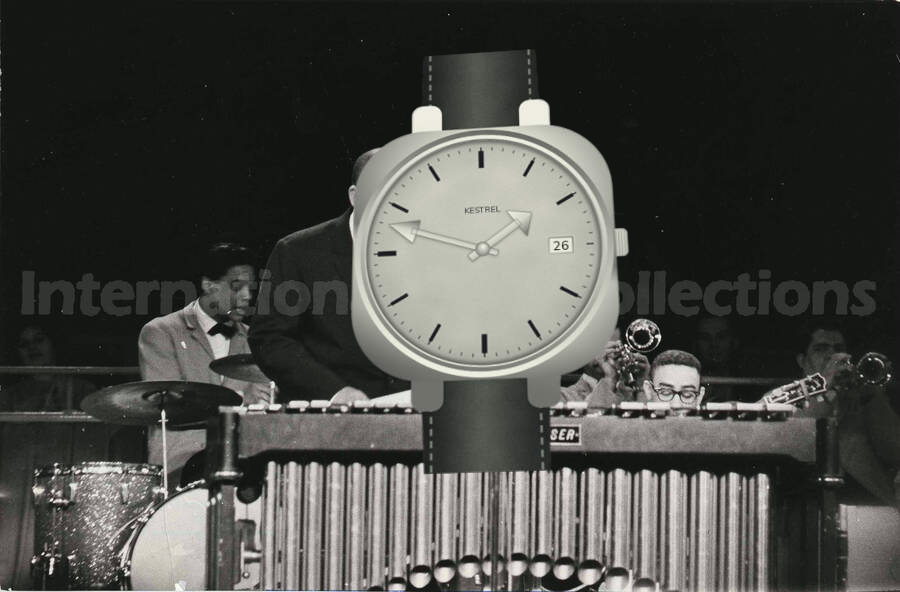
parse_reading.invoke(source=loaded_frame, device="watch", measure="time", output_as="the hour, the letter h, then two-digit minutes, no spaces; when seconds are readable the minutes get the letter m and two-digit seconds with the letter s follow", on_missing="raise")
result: 1h48
